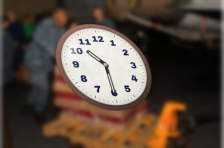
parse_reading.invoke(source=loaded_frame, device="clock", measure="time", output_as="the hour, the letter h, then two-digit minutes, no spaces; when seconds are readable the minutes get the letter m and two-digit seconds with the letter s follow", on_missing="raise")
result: 10h30
